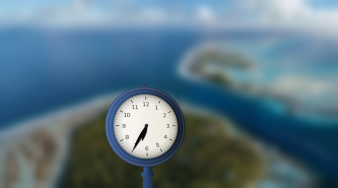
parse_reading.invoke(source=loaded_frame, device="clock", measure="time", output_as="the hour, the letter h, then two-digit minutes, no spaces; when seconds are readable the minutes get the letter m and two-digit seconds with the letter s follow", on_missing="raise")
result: 6h35
